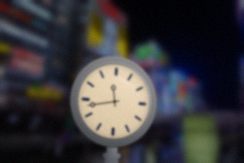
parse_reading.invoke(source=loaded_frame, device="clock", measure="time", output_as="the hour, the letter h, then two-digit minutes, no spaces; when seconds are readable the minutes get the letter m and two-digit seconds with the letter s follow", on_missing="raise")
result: 11h43
